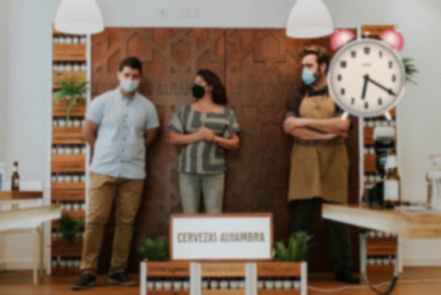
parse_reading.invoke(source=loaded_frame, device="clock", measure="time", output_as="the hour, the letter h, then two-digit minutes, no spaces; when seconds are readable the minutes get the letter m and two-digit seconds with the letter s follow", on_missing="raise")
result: 6h20
